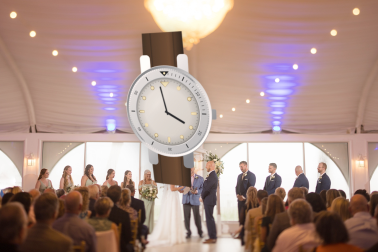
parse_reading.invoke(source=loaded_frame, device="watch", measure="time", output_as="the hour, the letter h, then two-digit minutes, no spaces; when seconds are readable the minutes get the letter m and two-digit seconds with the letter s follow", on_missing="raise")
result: 3h58
